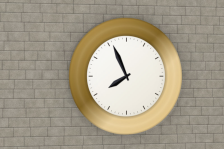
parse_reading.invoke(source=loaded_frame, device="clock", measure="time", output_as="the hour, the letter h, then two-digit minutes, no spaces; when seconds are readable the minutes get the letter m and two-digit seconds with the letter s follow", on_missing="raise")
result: 7h56
